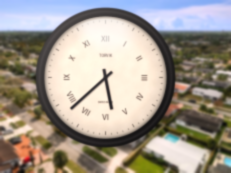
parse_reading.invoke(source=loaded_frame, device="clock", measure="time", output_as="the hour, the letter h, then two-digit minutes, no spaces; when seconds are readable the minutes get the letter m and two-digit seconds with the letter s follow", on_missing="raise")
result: 5h38
